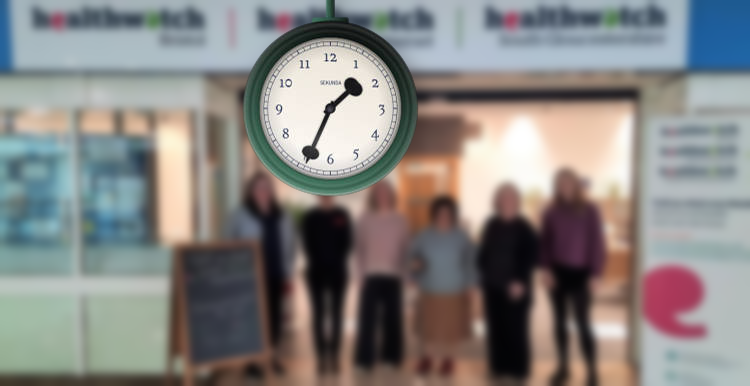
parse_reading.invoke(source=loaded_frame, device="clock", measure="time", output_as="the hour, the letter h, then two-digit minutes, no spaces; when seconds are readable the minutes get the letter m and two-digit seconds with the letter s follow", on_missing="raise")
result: 1h34
